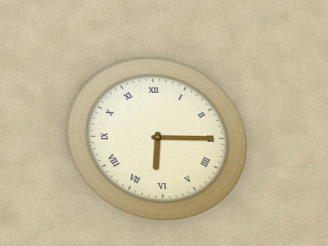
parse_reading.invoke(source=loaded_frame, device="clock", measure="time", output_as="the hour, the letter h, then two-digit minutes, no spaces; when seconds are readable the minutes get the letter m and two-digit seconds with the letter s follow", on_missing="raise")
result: 6h15
